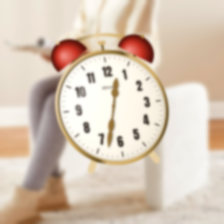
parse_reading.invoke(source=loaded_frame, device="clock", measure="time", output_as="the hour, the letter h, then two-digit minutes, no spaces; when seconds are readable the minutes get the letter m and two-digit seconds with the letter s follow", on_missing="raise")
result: 12h33
